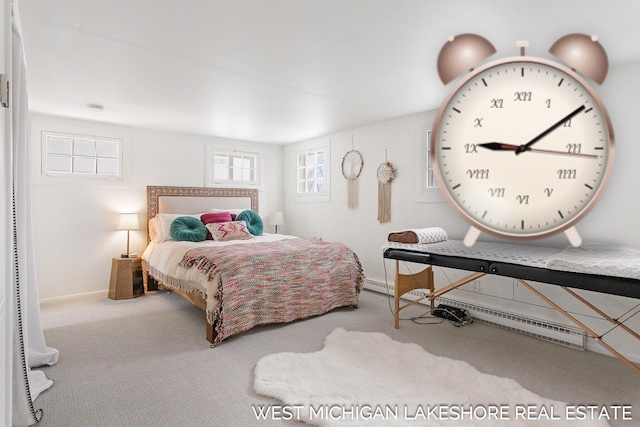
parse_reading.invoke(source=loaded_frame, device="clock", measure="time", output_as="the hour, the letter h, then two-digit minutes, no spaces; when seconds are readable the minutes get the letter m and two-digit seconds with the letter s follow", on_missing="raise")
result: 9h09m16s
